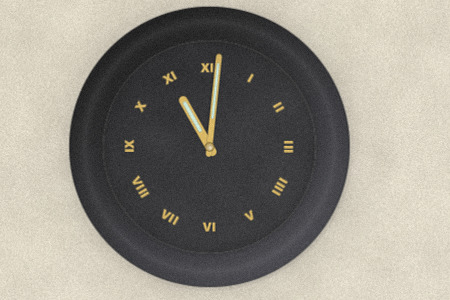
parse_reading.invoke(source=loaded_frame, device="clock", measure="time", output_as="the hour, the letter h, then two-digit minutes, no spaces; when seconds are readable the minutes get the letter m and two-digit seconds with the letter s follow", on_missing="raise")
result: 11h01
